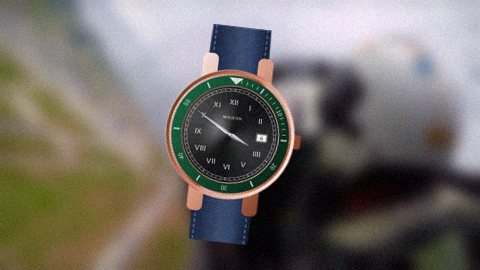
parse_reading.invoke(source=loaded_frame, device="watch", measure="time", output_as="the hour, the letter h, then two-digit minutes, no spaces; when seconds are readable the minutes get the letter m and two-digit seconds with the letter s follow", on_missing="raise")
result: 3h50
